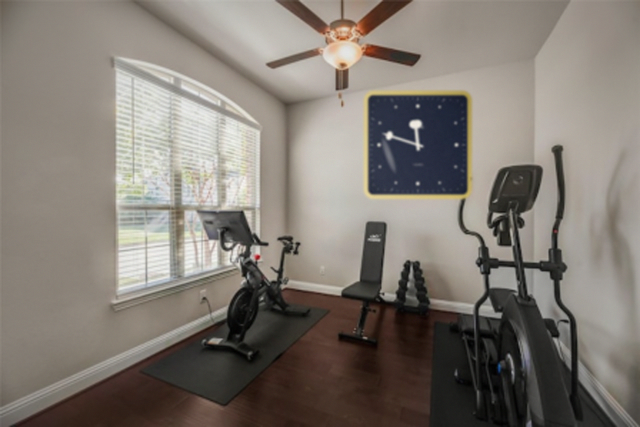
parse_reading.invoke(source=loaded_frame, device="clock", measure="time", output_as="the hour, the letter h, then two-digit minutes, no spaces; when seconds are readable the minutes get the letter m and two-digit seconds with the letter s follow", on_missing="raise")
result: 11h48
